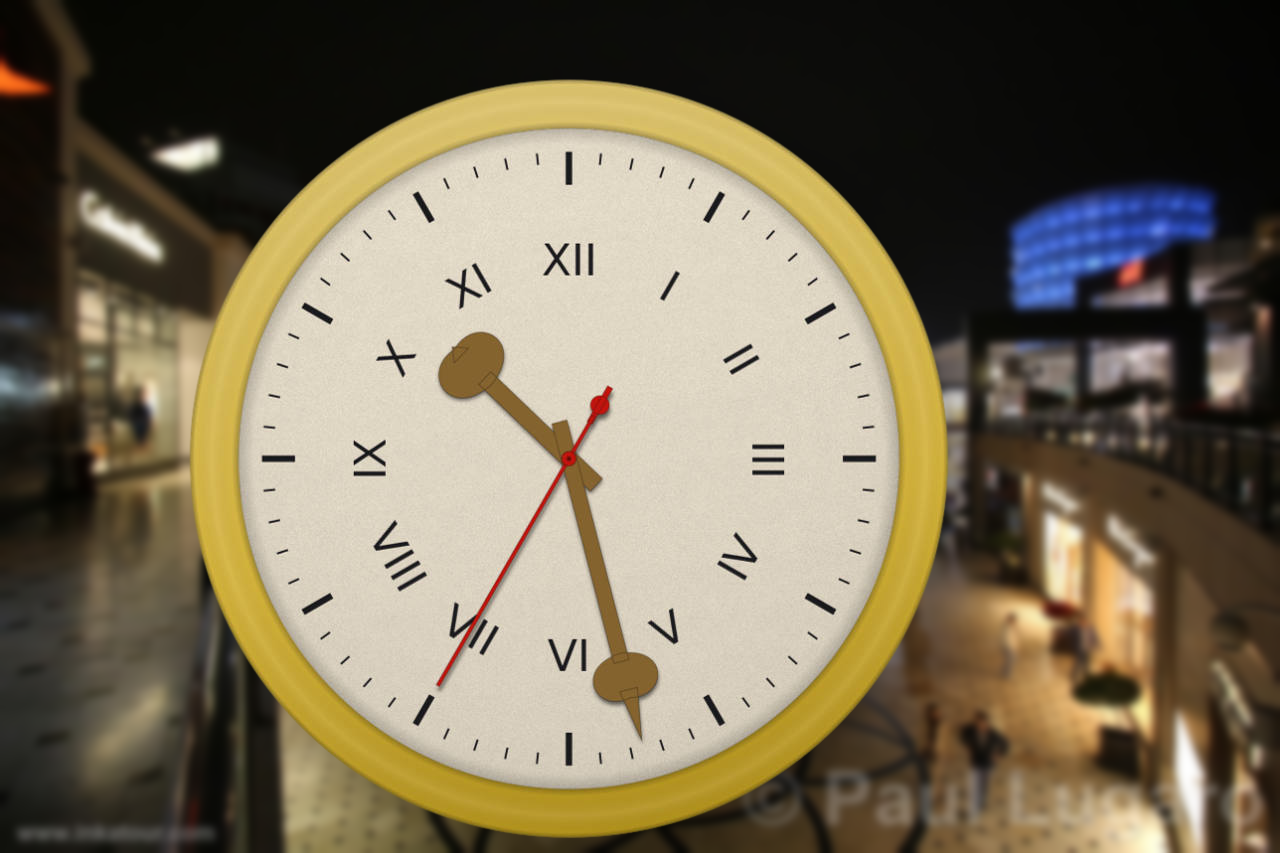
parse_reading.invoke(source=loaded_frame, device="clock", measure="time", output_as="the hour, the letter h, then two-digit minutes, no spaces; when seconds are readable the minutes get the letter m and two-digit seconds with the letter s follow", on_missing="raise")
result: 10h27m35s
